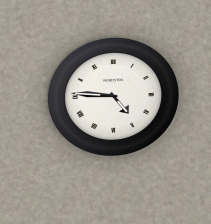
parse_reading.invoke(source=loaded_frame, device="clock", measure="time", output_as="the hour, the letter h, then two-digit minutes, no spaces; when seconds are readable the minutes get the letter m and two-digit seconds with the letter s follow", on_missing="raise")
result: 4h46
